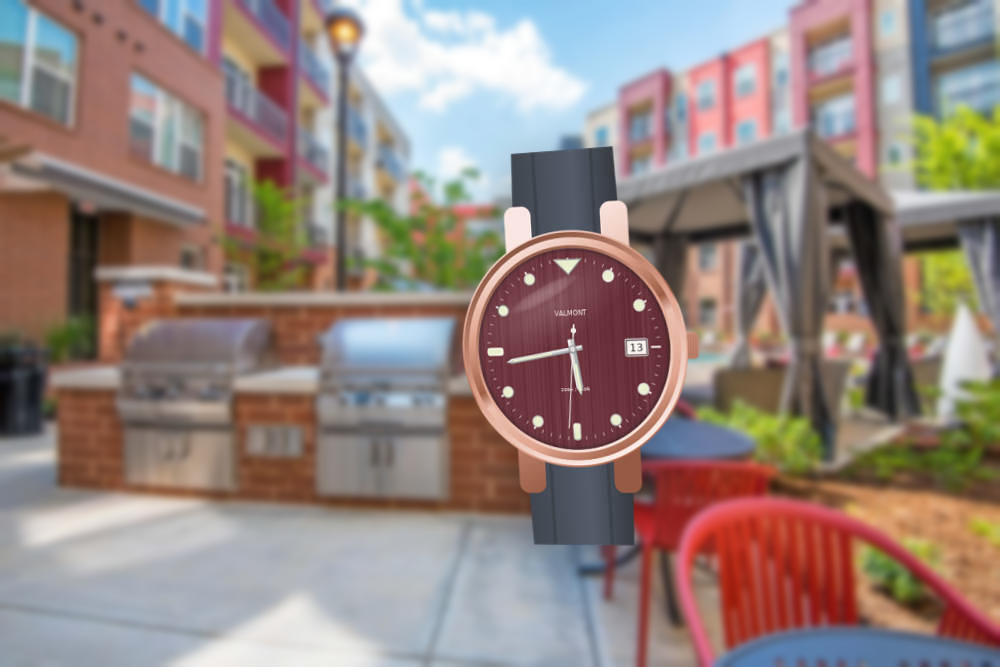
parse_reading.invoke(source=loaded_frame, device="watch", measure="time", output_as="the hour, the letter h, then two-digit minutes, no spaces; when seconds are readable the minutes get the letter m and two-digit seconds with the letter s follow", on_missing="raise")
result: 5h43m31s
